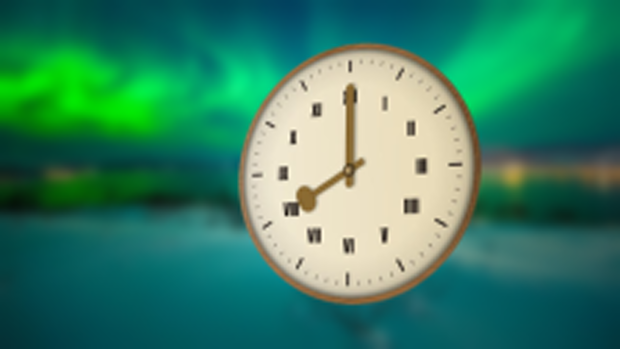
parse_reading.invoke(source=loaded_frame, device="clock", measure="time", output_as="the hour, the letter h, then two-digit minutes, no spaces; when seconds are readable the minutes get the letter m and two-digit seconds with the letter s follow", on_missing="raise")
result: 8h00
